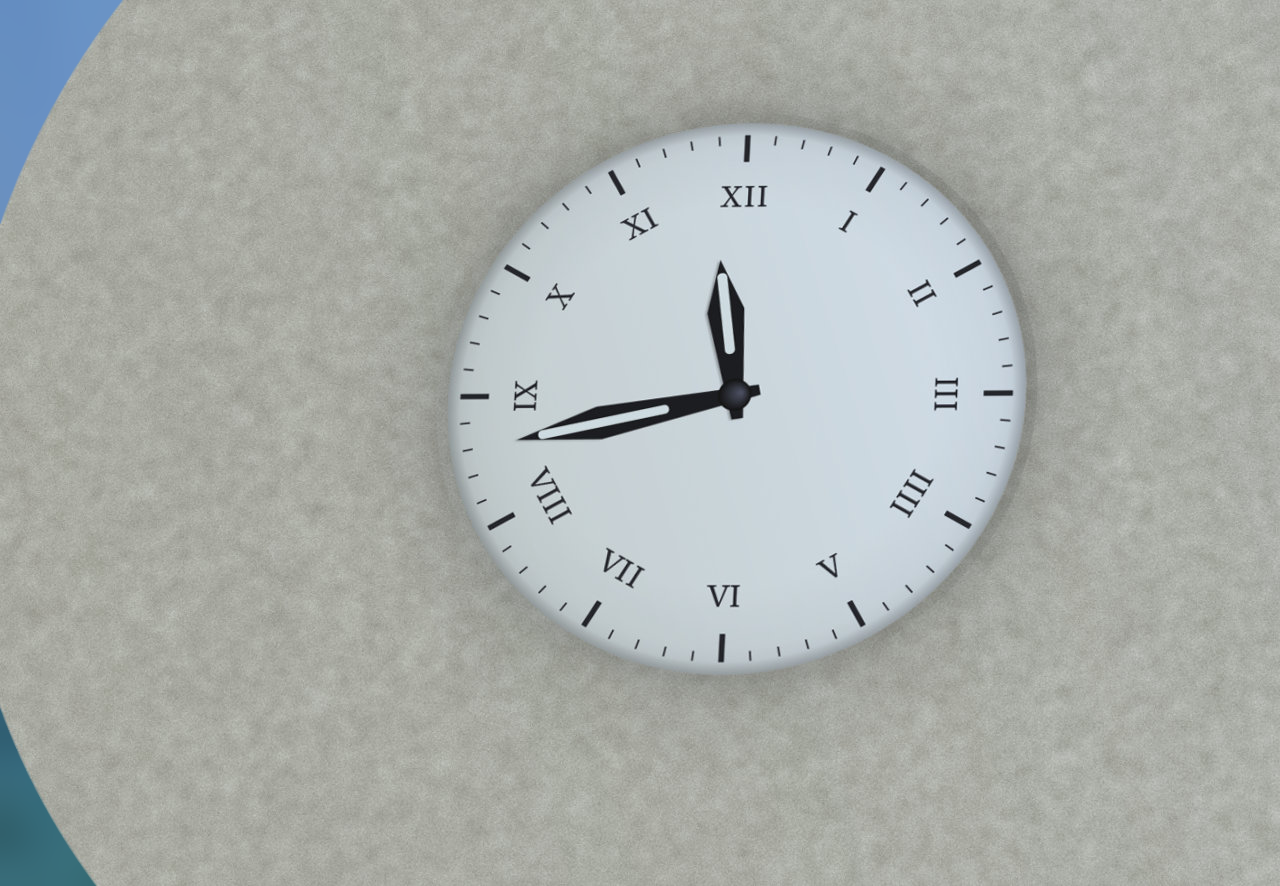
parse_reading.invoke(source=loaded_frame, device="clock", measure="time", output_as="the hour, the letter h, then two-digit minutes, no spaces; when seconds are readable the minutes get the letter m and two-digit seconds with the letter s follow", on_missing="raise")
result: 11h43
